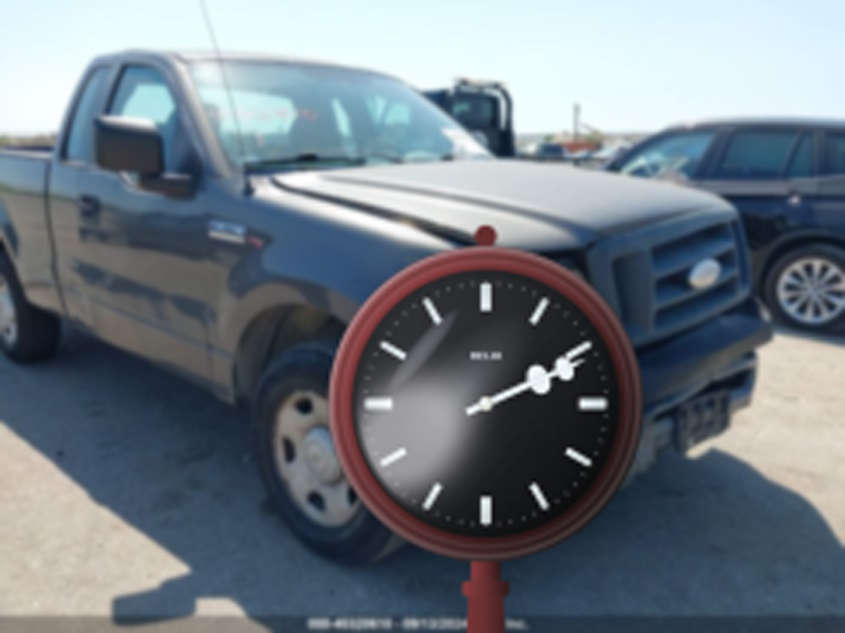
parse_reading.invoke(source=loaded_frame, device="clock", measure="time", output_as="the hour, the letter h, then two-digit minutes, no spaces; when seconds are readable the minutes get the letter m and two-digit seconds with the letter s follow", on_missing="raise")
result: 2h11
